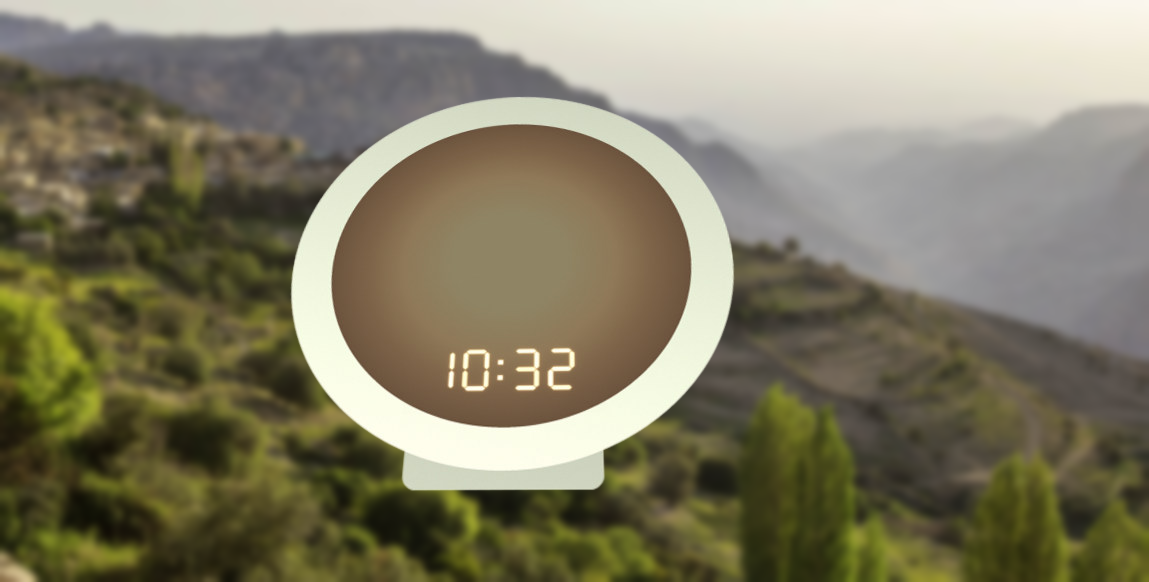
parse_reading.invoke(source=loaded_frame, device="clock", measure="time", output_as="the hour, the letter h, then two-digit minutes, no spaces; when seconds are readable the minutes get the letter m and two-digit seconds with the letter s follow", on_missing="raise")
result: 10h32
